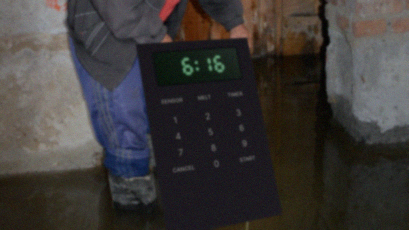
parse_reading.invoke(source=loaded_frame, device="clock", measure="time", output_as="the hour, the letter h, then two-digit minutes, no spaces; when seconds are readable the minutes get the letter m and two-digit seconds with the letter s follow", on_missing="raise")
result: 6h16
